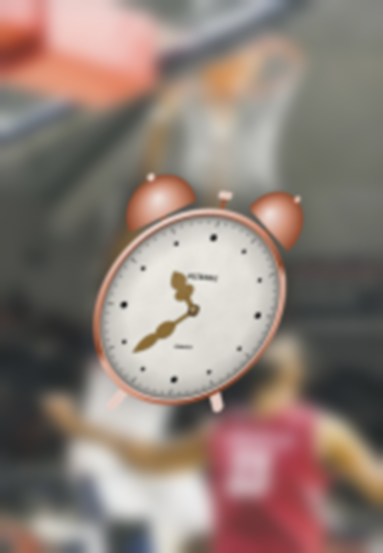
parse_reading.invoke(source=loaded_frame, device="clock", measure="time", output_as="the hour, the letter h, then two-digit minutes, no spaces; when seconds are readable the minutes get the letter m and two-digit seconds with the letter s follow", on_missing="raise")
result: 10h38
